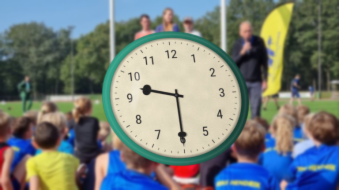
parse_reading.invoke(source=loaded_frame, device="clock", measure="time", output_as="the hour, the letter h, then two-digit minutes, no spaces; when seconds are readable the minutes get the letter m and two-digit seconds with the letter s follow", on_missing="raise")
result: 9h30
